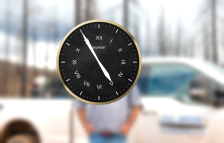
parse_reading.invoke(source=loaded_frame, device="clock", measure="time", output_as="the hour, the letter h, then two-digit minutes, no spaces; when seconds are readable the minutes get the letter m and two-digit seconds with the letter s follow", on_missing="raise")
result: 4h55
